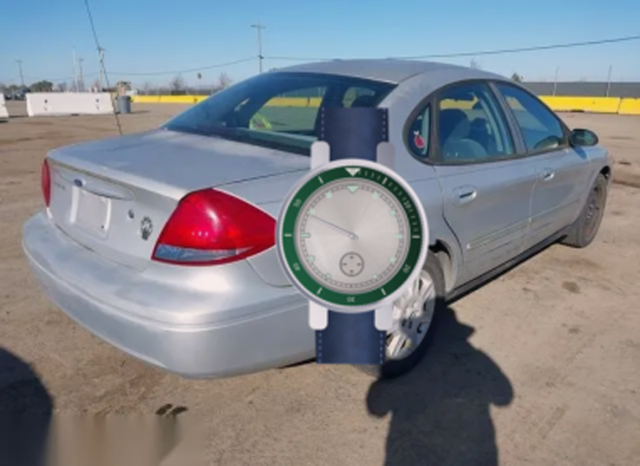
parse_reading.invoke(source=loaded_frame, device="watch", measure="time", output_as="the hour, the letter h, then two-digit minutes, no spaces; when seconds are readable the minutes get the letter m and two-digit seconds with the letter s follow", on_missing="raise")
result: 9h49
